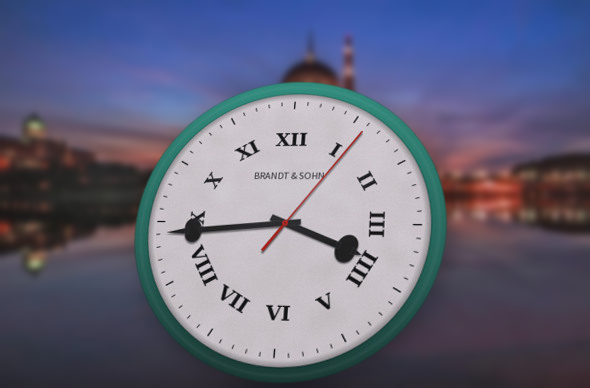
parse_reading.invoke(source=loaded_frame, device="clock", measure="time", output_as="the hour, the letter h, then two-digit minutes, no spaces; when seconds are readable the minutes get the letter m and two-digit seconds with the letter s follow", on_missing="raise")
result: 3h44m06s
